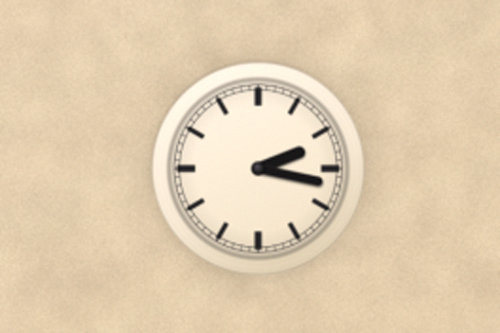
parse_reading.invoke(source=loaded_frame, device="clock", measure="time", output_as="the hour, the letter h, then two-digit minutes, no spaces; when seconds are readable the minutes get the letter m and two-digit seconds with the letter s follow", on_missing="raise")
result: 2h17
